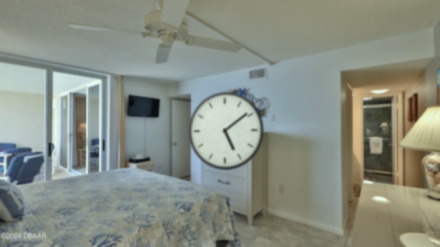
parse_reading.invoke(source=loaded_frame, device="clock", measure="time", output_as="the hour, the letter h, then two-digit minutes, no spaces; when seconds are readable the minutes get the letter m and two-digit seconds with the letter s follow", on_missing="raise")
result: 5h09
